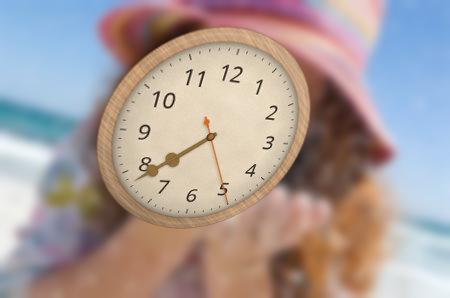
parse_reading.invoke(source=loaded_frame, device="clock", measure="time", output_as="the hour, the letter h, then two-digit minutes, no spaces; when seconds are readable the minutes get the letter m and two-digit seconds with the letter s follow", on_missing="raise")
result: 7h38m25s
